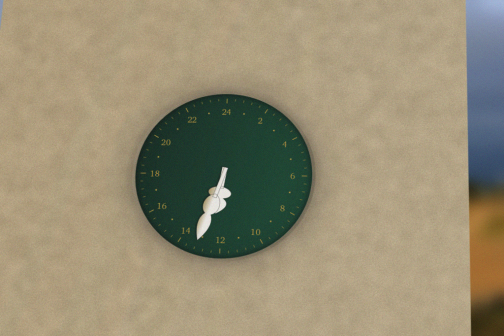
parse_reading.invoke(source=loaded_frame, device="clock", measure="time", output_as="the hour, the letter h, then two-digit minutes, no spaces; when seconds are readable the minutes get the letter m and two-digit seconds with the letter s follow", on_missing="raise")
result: 12h33
